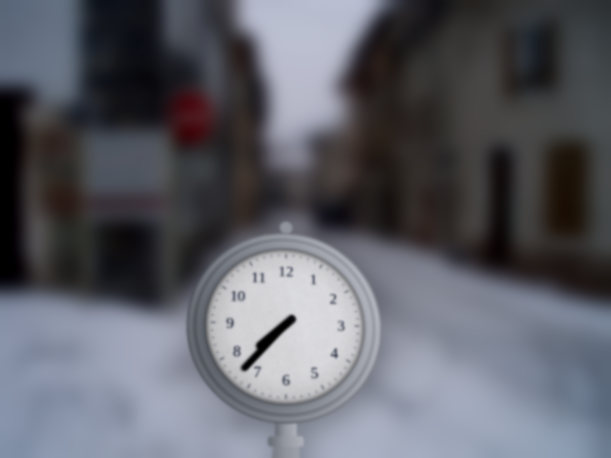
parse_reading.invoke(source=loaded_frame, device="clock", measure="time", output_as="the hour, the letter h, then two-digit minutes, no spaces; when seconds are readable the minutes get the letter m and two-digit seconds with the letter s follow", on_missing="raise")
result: 7h37
